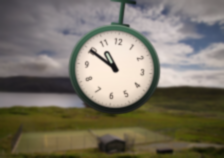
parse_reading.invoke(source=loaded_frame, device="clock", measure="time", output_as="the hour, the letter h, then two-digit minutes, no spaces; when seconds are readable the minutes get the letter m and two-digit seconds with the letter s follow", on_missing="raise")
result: 10h50
